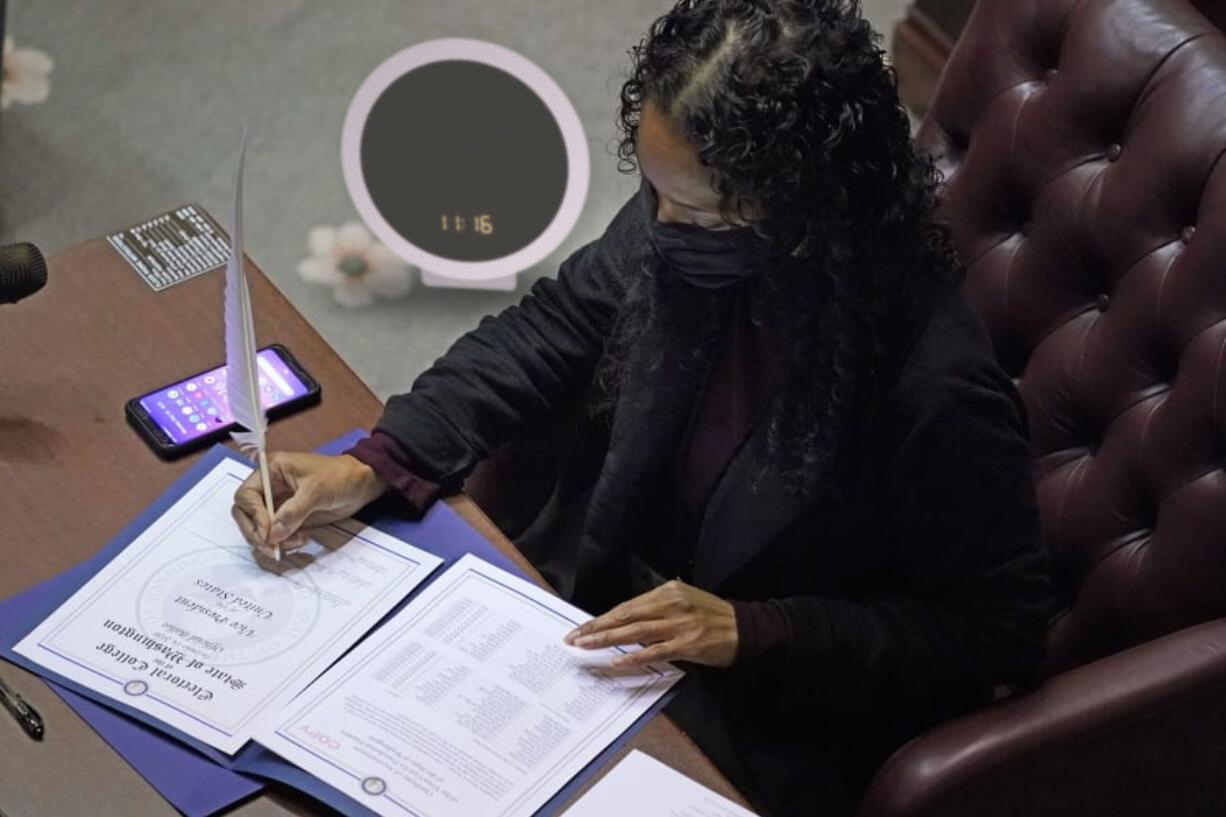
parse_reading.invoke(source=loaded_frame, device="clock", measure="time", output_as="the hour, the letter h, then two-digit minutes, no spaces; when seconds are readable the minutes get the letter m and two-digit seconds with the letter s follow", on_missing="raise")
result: 11h16
